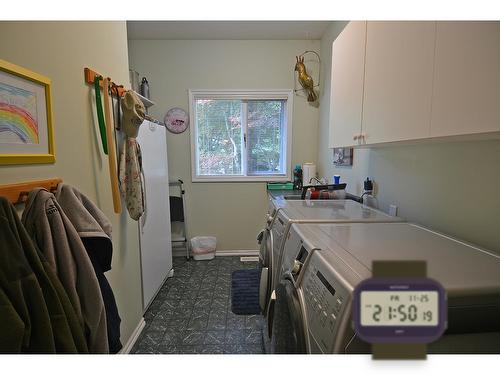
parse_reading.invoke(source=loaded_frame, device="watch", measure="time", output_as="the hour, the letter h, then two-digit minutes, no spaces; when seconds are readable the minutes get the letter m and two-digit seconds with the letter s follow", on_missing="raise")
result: 21h50m19s
